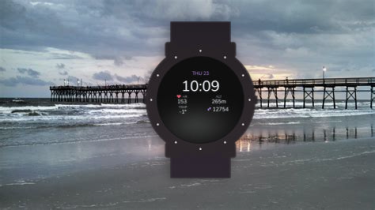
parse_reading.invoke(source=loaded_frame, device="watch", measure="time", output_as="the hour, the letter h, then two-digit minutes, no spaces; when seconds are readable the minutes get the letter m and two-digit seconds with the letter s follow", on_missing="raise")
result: 10h09
